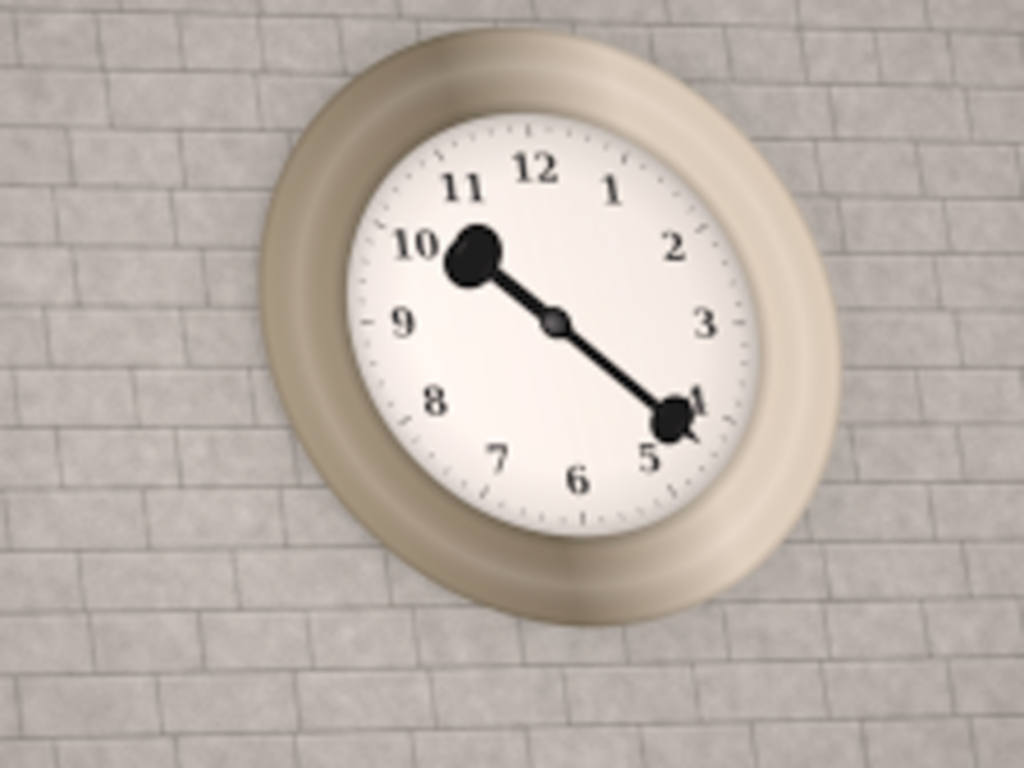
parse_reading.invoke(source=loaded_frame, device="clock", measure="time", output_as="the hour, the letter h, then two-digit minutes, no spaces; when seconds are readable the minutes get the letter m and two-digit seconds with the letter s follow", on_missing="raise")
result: 10h22
